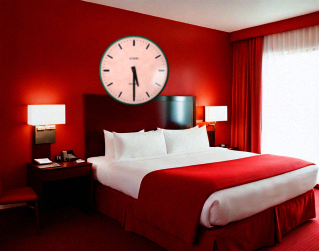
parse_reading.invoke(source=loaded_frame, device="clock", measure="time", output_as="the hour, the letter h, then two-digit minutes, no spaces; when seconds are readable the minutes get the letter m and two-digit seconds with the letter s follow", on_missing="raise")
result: 5h30
